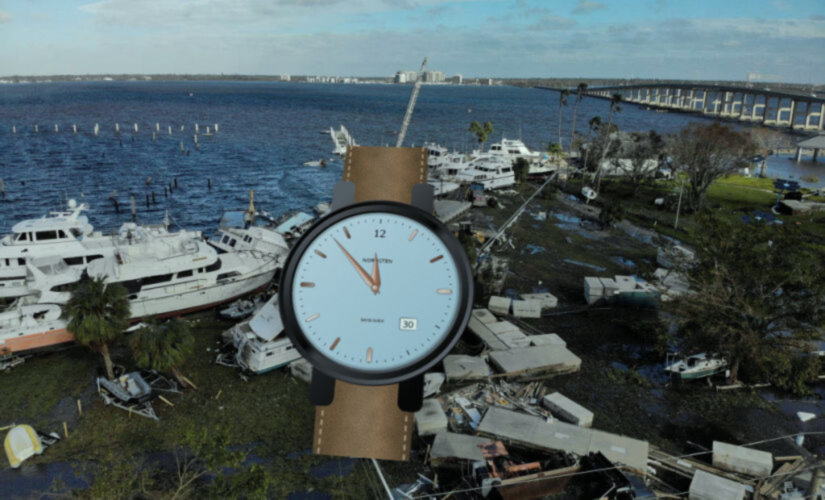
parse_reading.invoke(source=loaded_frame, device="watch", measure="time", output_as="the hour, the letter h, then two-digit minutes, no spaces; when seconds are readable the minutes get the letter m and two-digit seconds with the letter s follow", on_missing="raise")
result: 11h53
